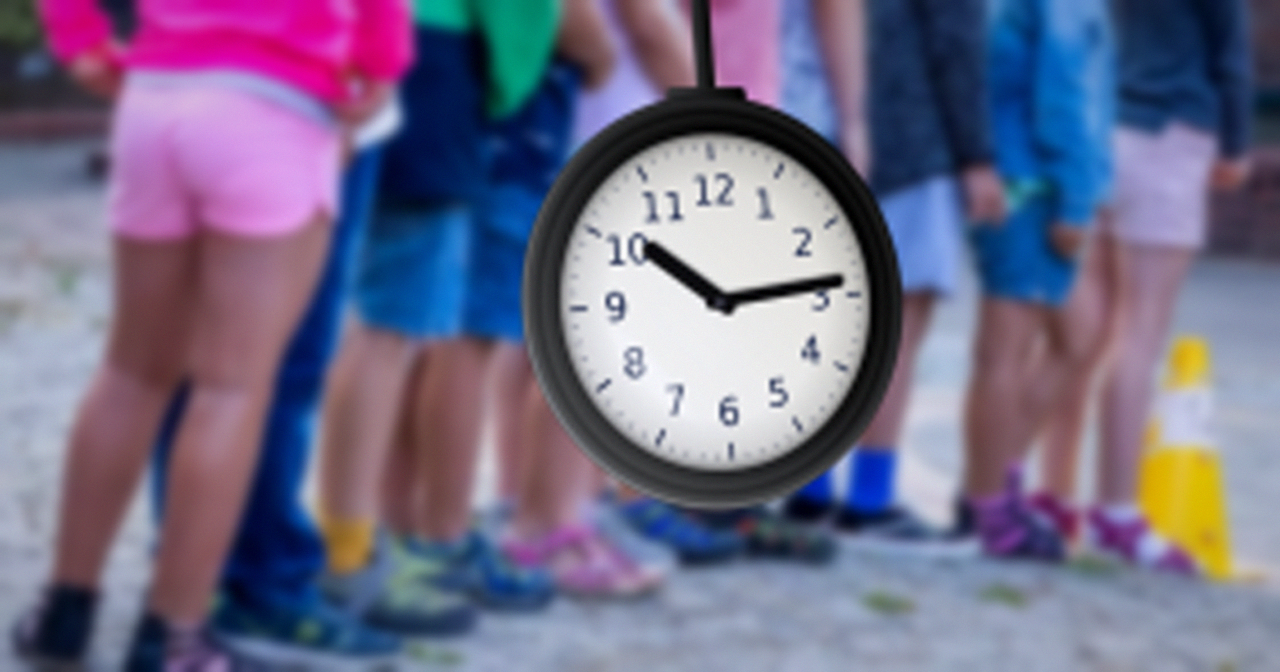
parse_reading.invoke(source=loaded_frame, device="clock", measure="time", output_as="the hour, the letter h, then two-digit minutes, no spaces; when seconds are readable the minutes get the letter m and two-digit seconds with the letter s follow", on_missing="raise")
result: 10h14
